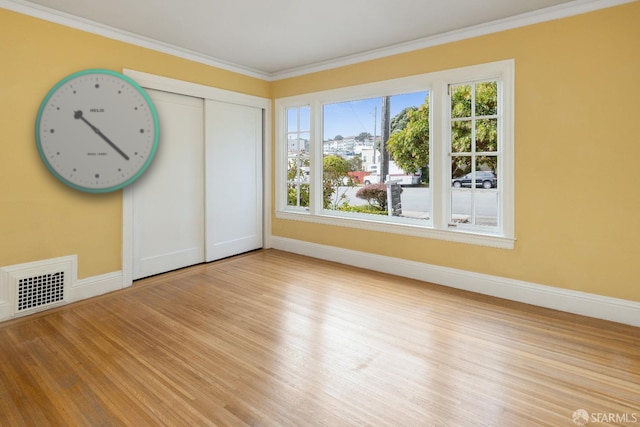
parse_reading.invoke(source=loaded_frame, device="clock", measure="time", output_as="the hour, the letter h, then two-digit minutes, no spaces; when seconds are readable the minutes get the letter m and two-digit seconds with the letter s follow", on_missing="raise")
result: 10h22
